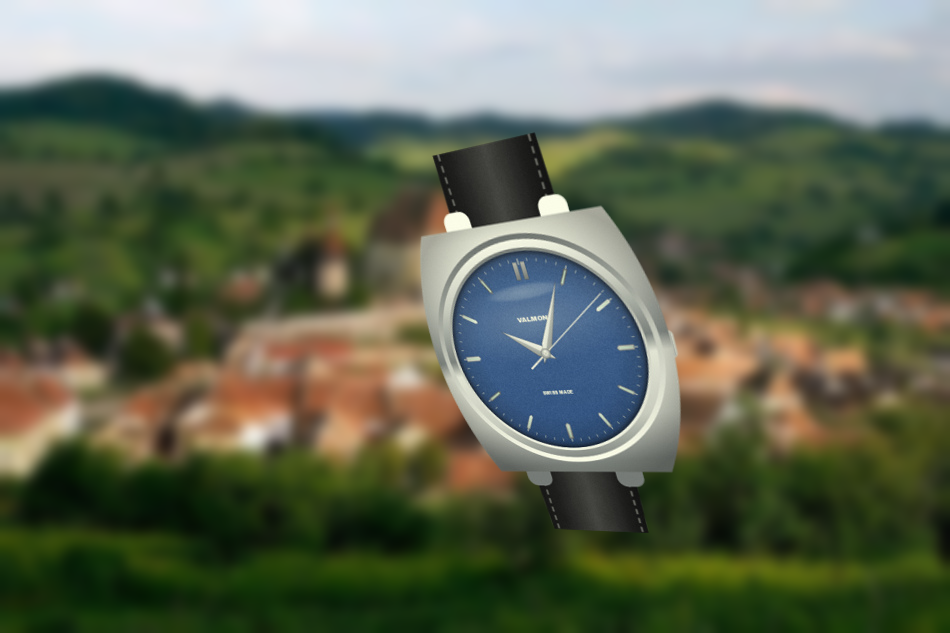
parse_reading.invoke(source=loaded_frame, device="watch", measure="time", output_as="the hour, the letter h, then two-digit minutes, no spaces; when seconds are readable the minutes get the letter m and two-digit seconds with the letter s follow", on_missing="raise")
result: 10h04m09s
